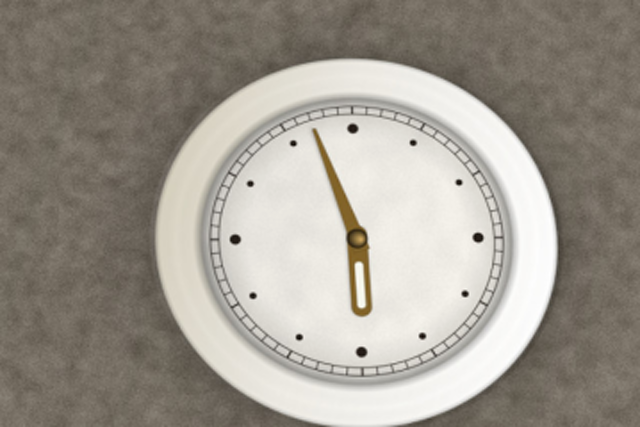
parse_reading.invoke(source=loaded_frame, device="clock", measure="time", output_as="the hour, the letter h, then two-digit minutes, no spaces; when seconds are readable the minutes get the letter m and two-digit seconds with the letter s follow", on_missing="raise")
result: 5h57
